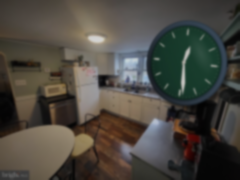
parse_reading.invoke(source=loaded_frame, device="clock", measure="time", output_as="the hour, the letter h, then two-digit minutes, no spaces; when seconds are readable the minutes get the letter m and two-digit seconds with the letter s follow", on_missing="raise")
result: 12h29
